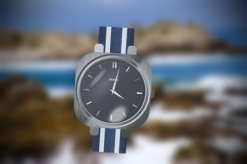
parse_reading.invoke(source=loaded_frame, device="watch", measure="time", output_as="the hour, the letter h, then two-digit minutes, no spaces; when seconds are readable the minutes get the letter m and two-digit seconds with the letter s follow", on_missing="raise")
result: 4h02
